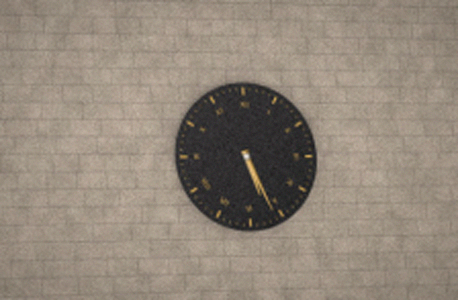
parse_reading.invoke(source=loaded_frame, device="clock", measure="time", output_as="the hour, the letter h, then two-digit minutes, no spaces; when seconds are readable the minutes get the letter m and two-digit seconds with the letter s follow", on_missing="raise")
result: 5h26
